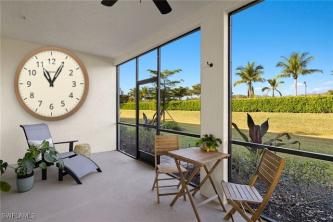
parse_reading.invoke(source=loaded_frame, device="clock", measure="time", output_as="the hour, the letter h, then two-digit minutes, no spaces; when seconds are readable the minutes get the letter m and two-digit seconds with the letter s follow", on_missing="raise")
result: 11h05
